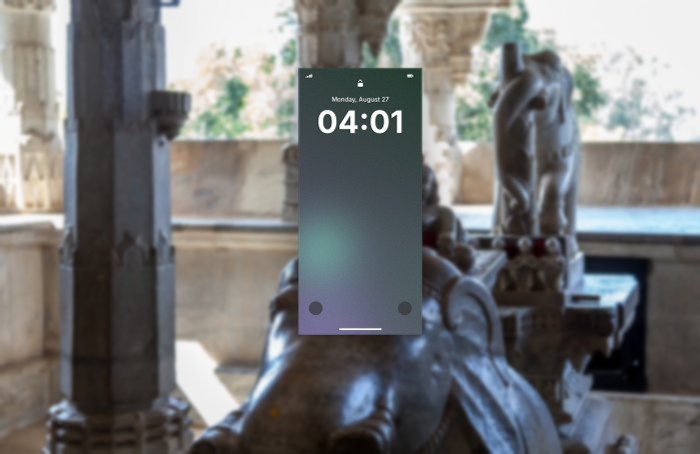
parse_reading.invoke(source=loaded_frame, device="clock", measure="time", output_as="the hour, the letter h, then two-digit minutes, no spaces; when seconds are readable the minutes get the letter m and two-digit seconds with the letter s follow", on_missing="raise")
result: 4h01
